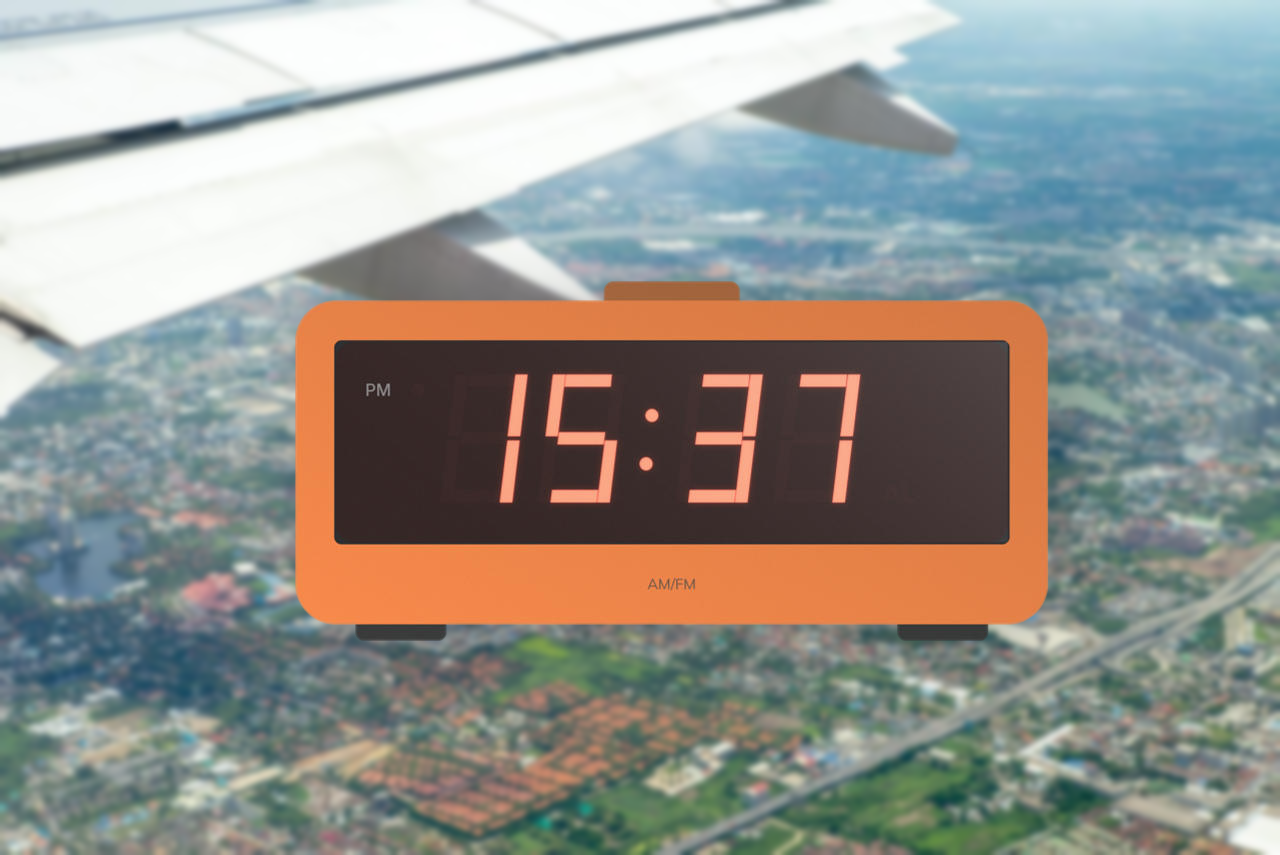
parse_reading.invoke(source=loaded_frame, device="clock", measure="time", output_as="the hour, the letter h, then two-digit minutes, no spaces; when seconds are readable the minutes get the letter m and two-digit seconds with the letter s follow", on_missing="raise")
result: 15h37
